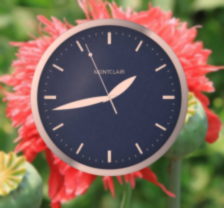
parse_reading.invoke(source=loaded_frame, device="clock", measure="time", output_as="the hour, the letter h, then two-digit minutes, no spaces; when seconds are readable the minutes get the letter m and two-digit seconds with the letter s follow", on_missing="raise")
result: 1h42m56s
